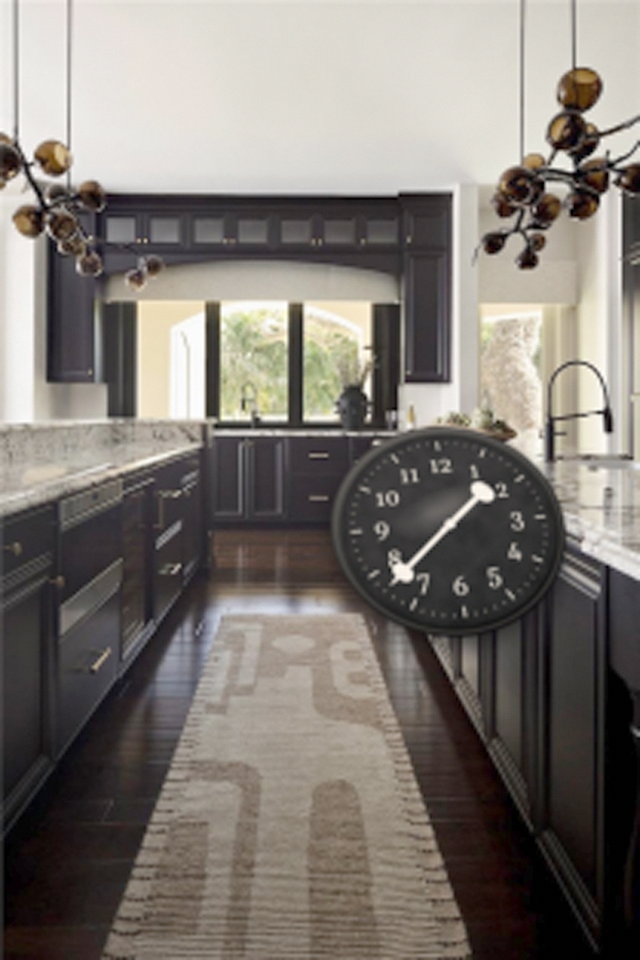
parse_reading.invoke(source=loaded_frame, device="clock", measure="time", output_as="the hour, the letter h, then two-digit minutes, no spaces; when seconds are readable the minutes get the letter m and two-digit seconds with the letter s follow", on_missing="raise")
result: 1h38
